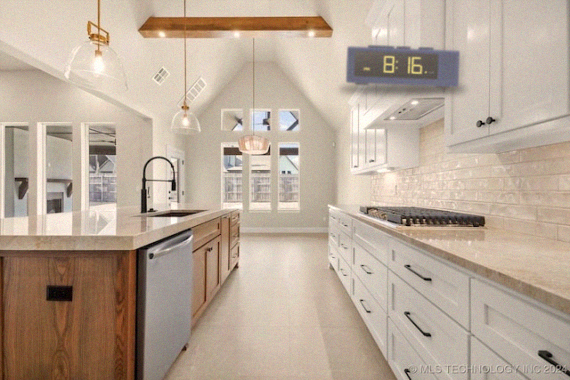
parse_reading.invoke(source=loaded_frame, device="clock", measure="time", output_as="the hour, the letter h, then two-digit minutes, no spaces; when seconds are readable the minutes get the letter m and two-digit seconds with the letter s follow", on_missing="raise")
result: 8h16
